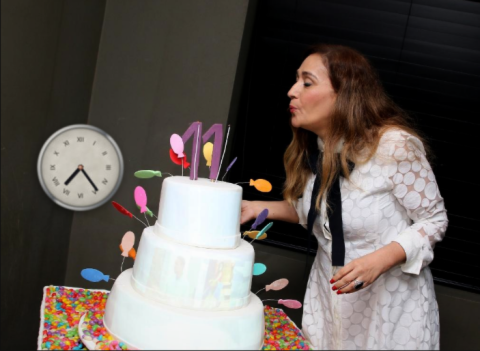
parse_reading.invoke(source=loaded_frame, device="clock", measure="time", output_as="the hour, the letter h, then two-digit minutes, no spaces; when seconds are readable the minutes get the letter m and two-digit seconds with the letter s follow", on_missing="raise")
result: 7h24
